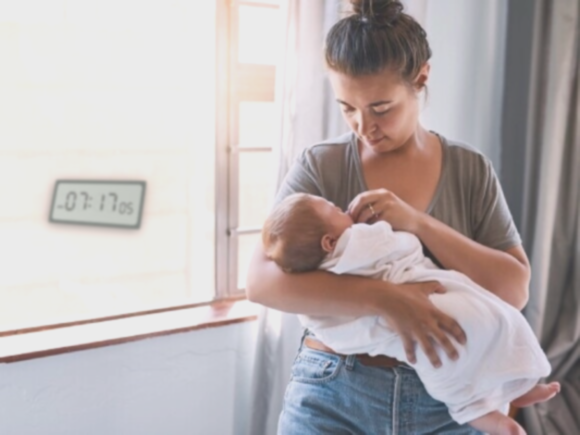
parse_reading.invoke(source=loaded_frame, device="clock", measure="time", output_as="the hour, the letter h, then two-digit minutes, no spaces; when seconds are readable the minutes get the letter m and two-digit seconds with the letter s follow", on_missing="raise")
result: 7h17
